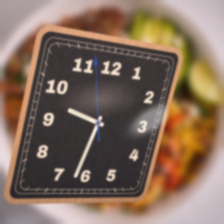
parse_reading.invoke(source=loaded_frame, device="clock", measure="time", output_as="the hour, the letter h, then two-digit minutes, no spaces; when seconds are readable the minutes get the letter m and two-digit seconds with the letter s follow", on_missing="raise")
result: 9h31m57s
